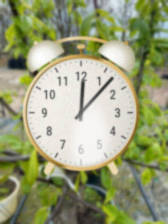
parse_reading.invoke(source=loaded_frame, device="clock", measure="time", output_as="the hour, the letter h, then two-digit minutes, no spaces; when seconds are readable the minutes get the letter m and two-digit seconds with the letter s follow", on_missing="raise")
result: 12h07
